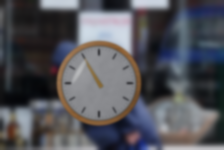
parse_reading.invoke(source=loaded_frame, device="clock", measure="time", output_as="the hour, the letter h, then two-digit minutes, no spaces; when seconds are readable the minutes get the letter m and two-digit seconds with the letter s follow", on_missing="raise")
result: 10h55
